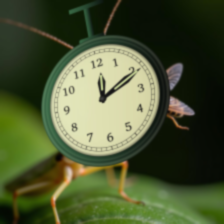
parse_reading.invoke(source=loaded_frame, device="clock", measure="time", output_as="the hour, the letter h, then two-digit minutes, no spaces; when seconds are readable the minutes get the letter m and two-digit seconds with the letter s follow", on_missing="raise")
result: 12h11
